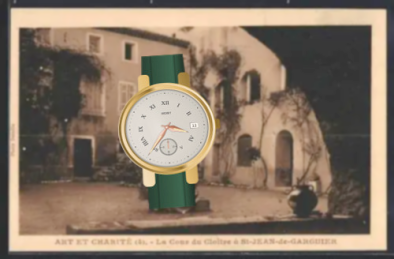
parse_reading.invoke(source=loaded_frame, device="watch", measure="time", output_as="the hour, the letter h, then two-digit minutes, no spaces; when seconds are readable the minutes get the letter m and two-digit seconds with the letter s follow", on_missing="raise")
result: 3h36
